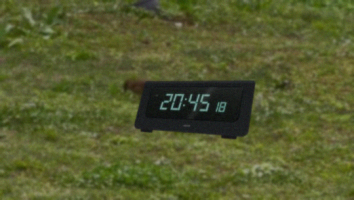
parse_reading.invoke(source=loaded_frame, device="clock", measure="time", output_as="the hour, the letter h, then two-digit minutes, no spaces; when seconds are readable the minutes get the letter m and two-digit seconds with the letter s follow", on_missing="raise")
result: 20h45m18s
